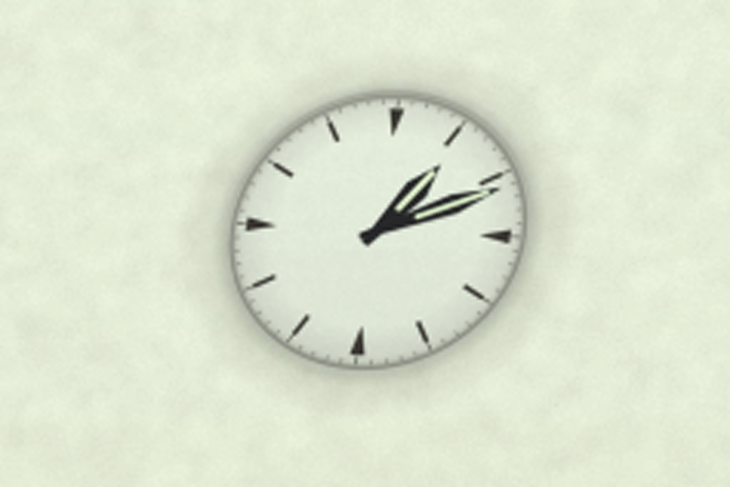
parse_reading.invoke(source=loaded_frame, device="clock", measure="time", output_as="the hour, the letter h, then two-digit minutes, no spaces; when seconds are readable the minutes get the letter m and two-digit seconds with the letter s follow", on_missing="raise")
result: 1h11
